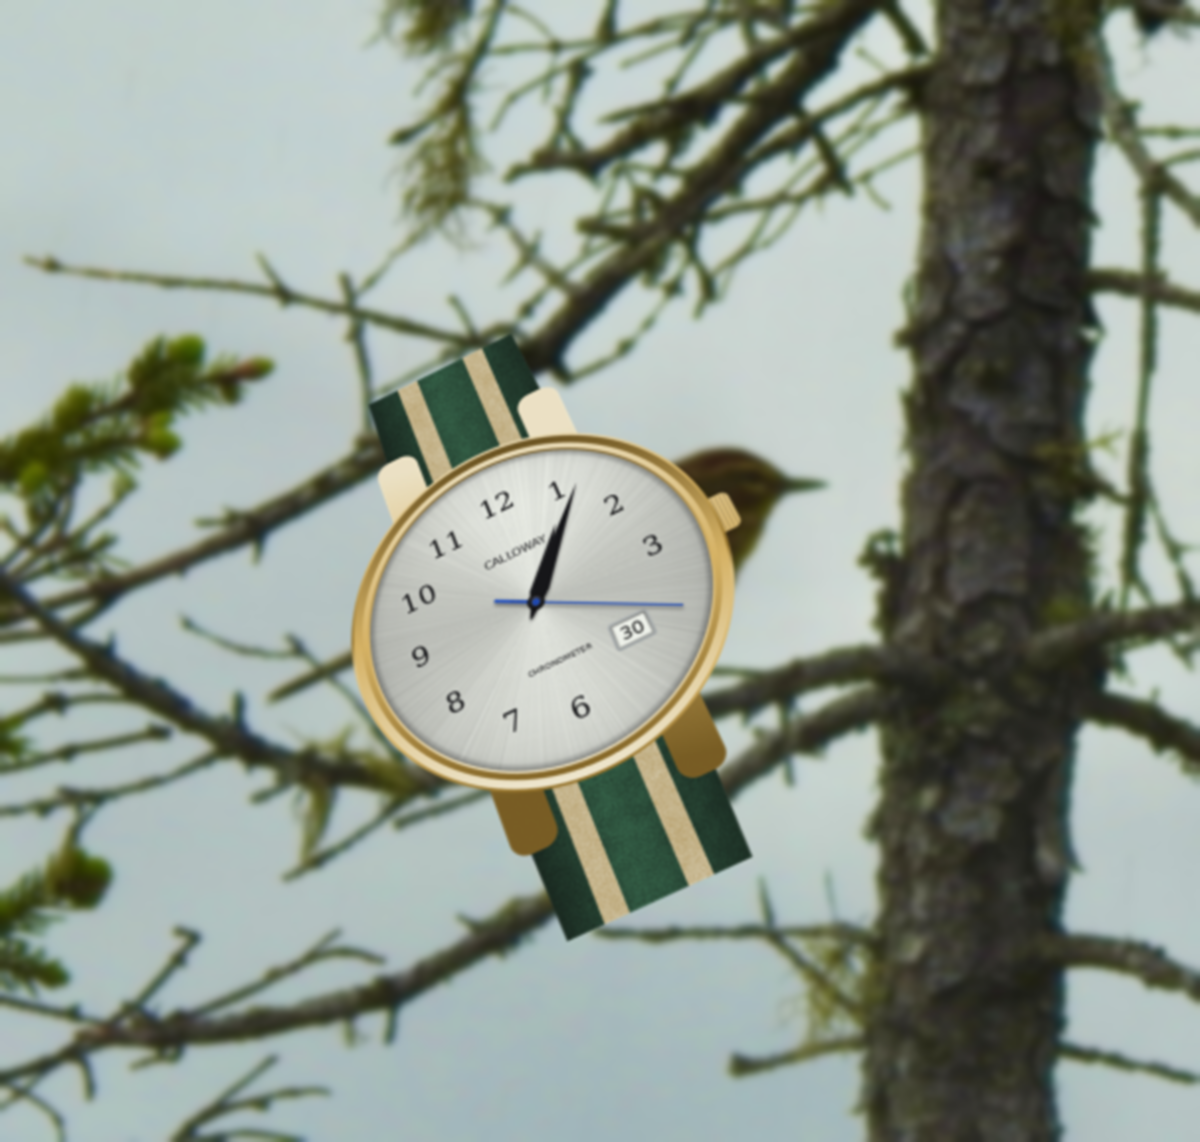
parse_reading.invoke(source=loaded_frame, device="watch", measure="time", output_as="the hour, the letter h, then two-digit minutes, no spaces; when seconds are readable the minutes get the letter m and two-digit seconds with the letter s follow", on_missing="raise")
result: 1h06m20s
